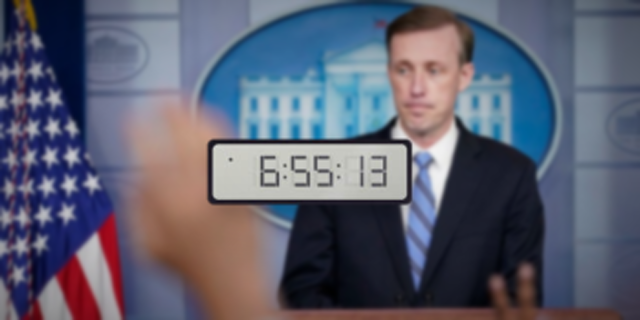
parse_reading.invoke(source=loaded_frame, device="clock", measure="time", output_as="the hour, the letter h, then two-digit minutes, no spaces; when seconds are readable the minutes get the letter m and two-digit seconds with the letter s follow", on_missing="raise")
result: 6h55m13s
